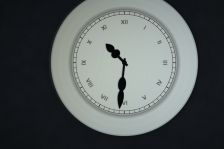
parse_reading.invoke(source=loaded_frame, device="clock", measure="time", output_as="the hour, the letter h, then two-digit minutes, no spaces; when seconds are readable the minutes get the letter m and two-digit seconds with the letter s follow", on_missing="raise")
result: 10h31
